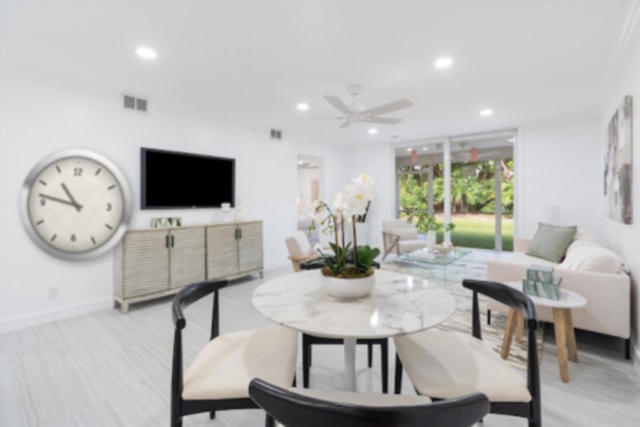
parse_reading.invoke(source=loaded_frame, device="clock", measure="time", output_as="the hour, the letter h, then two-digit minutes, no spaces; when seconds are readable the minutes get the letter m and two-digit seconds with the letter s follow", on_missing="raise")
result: 10h47
